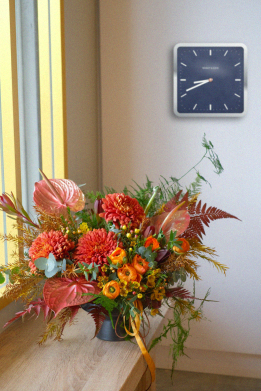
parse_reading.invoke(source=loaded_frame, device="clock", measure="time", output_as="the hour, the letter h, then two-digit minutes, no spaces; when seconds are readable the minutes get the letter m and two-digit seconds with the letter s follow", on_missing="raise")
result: 8h41
